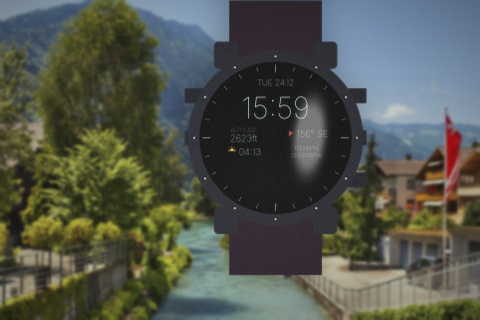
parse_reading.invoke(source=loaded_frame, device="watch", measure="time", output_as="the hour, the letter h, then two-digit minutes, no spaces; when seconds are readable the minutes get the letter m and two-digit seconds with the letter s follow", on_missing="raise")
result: 15h59
